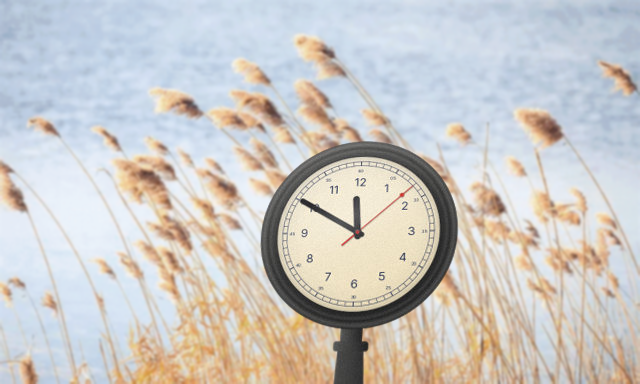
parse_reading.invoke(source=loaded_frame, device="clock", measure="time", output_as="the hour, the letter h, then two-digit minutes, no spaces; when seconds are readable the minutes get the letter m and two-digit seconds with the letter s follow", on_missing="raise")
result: 11h50m08s
